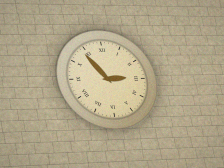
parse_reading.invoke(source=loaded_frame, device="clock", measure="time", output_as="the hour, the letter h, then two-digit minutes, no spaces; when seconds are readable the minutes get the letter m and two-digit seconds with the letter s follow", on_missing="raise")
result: 2h54
